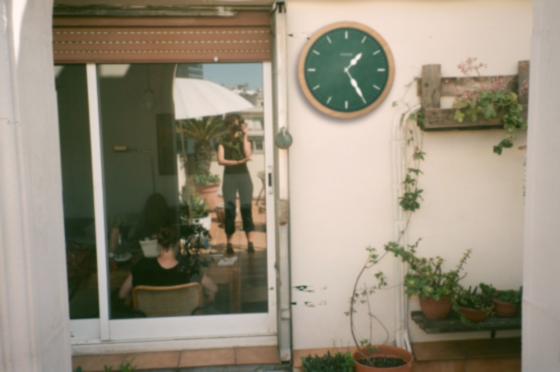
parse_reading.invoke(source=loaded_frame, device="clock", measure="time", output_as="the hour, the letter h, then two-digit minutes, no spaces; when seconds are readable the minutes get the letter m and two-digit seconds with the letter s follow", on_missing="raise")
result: 1h25
